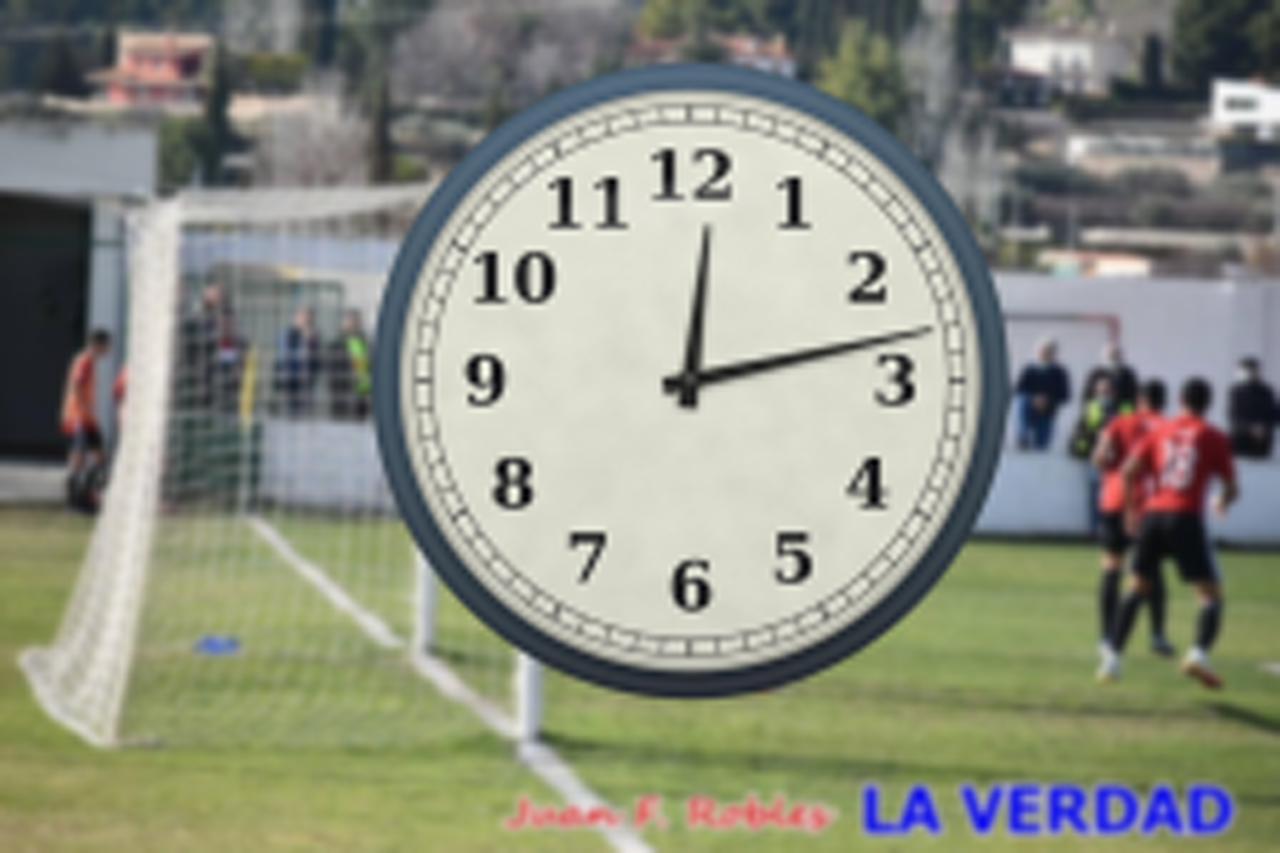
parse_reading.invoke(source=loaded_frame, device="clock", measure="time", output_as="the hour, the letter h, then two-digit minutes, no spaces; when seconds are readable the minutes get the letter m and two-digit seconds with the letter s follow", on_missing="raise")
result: 12h13
